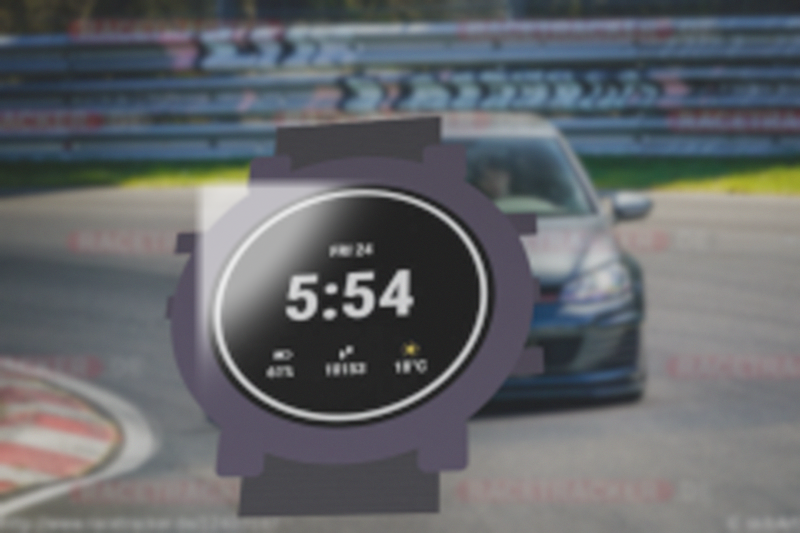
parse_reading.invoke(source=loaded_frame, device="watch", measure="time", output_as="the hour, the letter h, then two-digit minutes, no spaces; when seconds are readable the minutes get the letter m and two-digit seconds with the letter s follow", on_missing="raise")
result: 5h54
